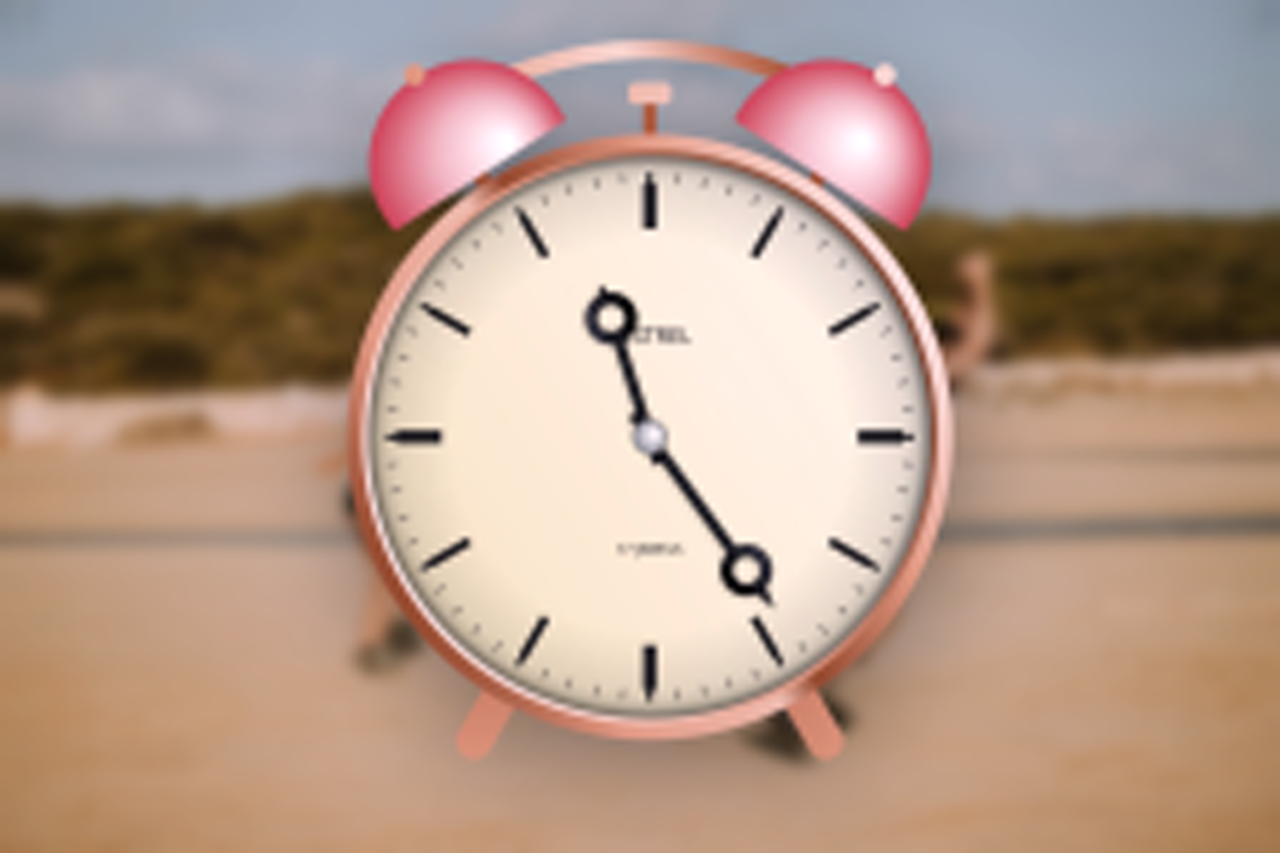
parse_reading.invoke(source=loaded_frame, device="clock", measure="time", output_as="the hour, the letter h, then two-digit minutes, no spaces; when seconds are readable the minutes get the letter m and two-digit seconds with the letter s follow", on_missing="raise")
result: 11h24
